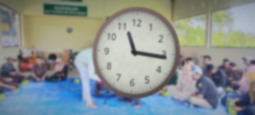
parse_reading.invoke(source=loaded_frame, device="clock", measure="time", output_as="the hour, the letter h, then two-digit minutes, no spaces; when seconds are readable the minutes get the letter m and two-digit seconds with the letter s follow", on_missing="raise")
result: 11h16
